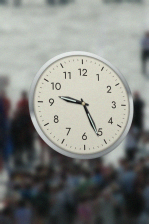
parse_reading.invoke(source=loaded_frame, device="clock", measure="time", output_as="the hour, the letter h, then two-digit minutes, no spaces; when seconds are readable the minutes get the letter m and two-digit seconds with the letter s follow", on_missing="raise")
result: 9h26
